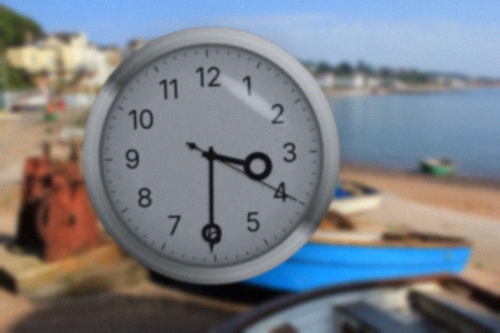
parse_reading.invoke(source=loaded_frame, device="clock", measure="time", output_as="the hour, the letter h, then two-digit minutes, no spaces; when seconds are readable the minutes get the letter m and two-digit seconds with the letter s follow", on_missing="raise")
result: 3h30m20s
